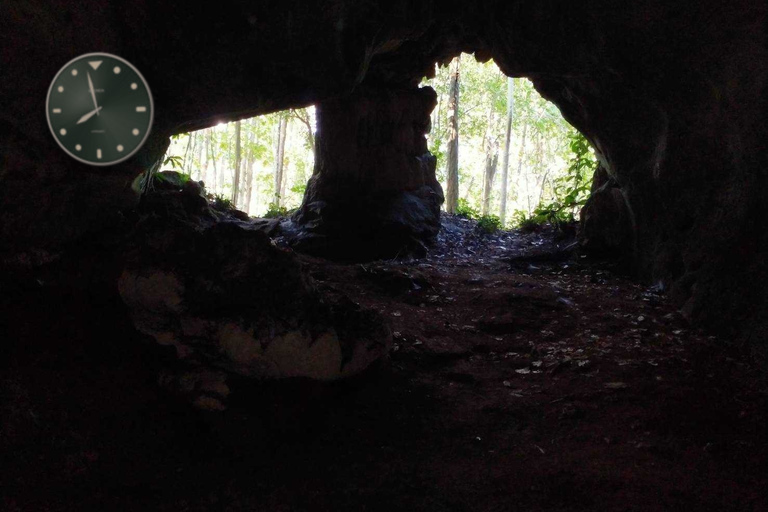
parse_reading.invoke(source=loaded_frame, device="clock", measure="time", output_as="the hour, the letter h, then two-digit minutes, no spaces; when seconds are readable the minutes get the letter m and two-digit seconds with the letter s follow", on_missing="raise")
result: 7h58
